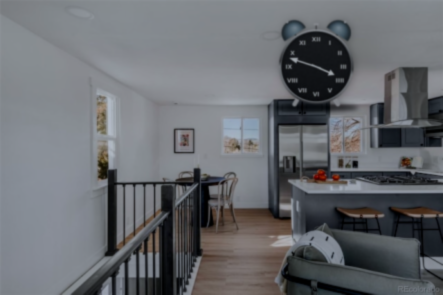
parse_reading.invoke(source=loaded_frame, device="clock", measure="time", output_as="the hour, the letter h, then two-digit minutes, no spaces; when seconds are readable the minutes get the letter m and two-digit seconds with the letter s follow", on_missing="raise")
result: 3h48
